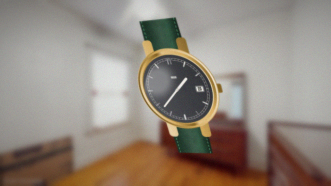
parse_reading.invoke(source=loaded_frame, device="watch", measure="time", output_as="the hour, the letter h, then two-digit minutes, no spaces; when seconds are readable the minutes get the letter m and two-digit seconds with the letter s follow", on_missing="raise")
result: 1h38
